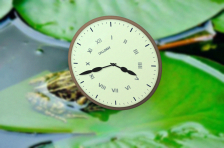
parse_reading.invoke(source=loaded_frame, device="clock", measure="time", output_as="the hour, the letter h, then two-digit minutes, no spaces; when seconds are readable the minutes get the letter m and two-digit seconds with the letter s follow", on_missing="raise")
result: 4h47
